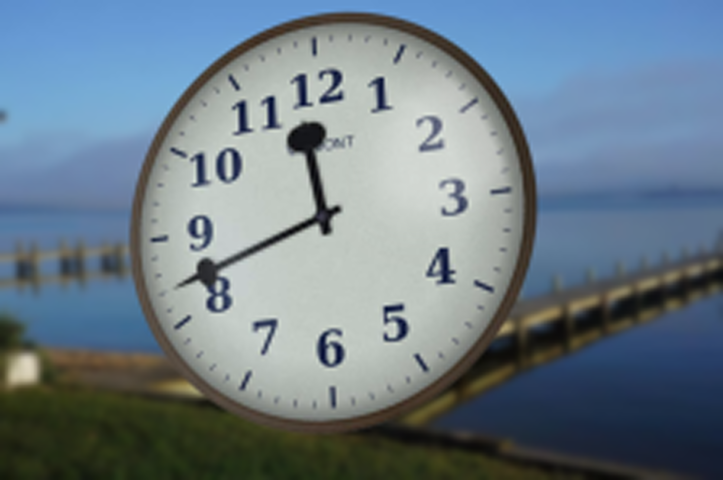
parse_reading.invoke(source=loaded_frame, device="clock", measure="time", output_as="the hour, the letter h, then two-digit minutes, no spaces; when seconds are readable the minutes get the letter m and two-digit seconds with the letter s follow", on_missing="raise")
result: 11h42
